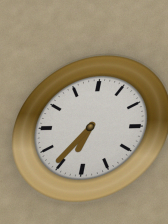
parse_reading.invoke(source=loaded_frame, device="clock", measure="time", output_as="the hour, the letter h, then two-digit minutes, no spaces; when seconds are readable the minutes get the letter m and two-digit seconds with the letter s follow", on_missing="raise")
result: 6h36
